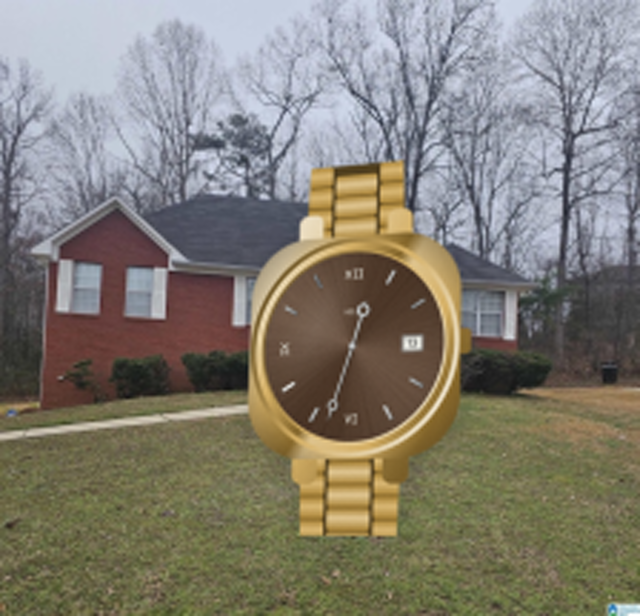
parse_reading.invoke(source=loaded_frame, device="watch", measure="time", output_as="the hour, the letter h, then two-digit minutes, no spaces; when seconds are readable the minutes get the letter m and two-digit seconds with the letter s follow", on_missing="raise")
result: 12h33
